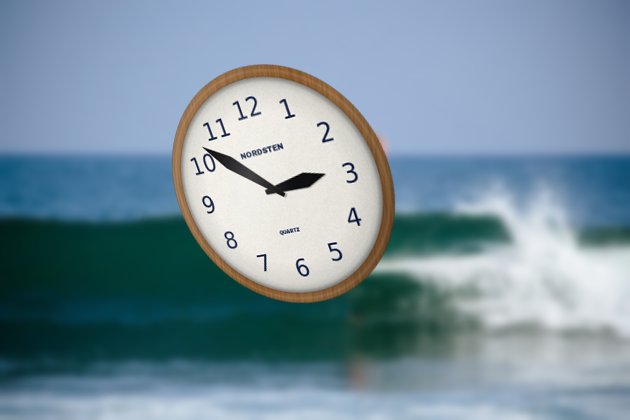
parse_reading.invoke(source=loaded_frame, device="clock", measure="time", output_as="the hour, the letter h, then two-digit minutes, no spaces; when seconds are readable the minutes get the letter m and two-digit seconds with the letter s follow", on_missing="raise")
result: 2h52
